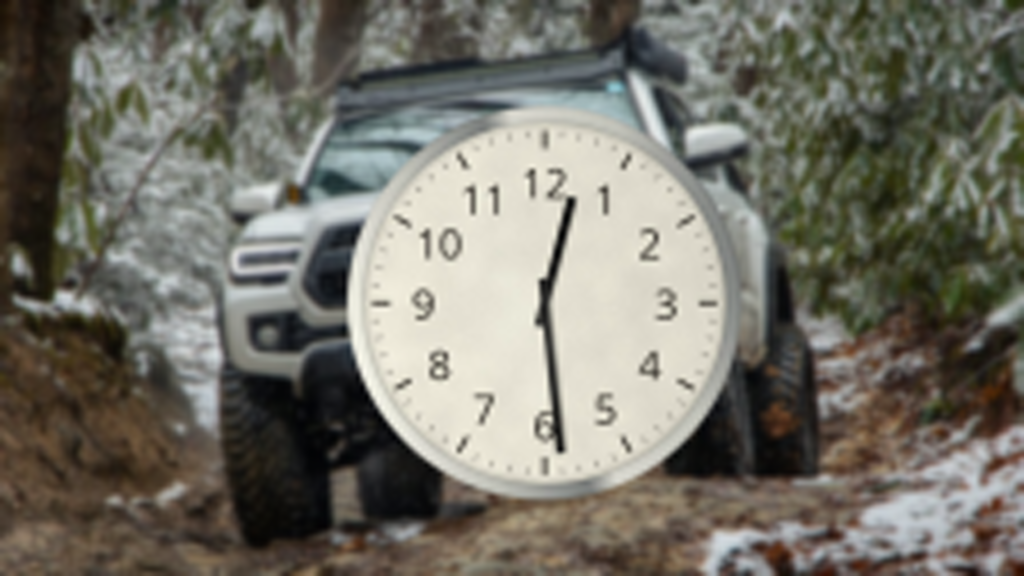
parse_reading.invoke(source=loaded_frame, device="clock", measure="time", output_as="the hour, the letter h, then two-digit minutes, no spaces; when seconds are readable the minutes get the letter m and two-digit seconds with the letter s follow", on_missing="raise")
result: 12h29
